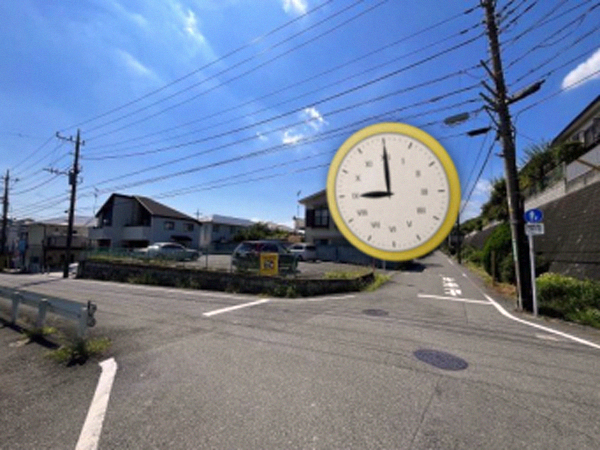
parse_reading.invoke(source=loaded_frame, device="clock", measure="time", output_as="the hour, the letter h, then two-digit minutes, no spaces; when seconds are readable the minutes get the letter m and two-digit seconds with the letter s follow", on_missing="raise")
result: 9h00
